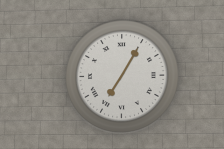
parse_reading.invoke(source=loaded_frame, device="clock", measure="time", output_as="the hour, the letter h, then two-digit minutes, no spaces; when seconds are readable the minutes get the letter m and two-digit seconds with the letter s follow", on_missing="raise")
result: 7h05
